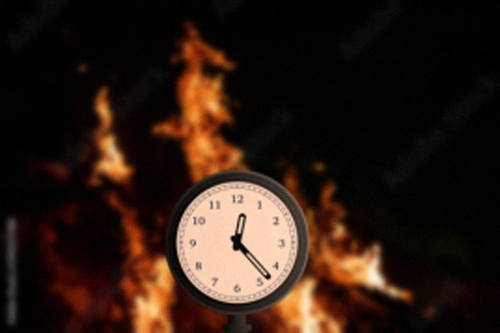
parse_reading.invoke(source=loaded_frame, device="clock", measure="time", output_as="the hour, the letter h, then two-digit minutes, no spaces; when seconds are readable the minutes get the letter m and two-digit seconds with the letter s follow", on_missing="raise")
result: 12h23
